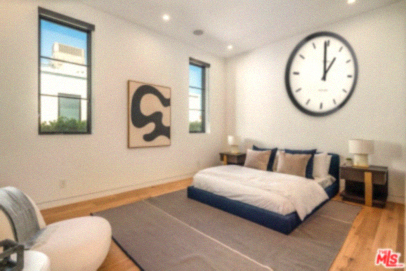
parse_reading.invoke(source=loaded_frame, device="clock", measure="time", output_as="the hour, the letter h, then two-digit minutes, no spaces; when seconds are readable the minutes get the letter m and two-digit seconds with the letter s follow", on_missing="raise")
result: 12h59
